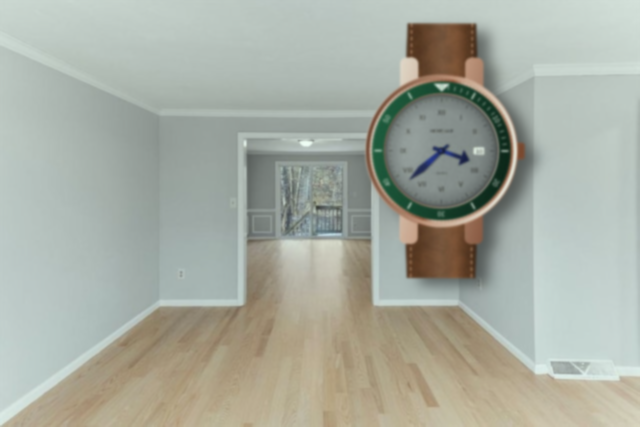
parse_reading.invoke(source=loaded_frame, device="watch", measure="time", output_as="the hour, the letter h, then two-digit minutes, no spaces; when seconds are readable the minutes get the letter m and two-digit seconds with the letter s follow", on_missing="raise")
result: 3h38
